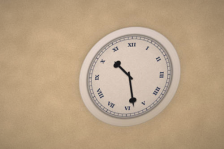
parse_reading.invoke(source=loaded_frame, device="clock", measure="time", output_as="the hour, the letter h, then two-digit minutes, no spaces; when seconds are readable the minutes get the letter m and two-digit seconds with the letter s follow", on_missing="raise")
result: 10h28
